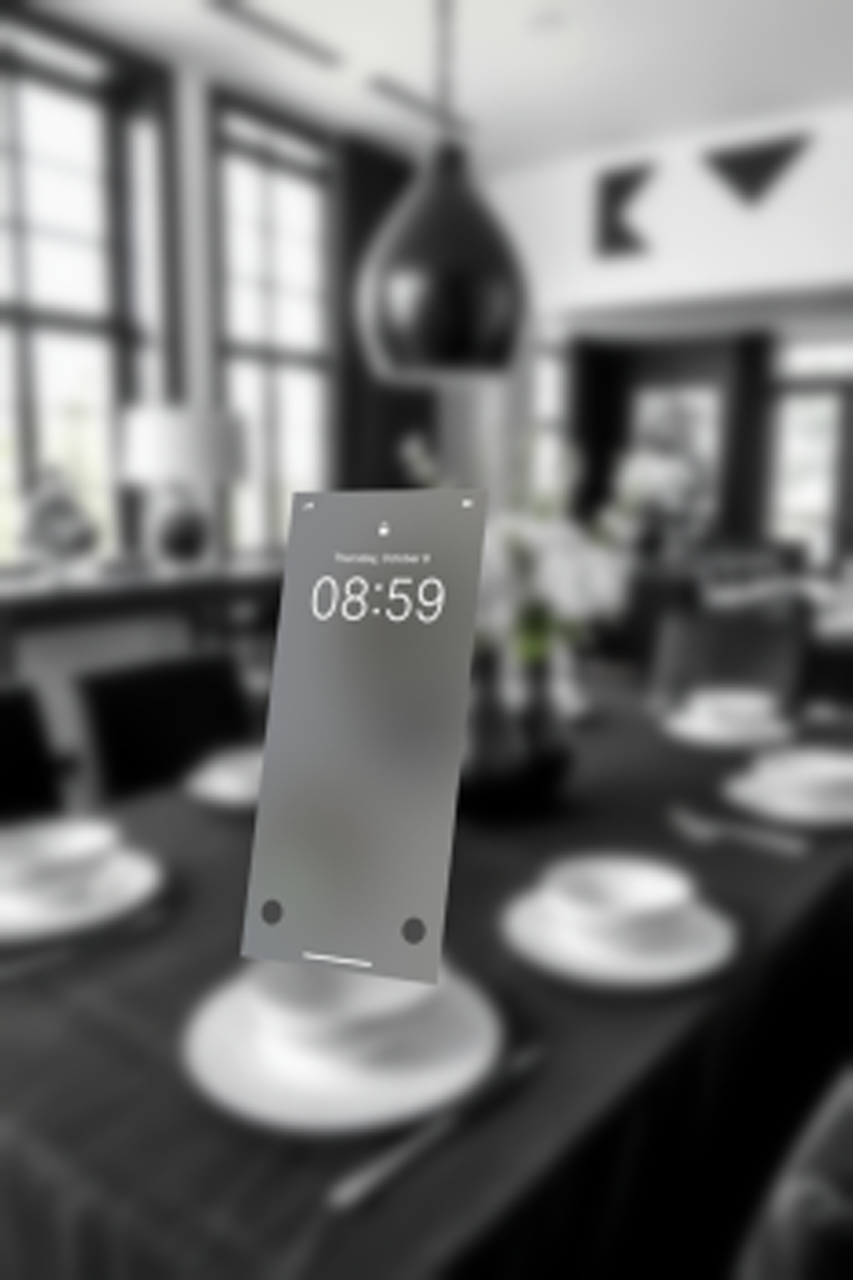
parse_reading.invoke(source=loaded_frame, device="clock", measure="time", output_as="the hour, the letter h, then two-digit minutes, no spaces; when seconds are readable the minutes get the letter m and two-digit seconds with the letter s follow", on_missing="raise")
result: 8h59
